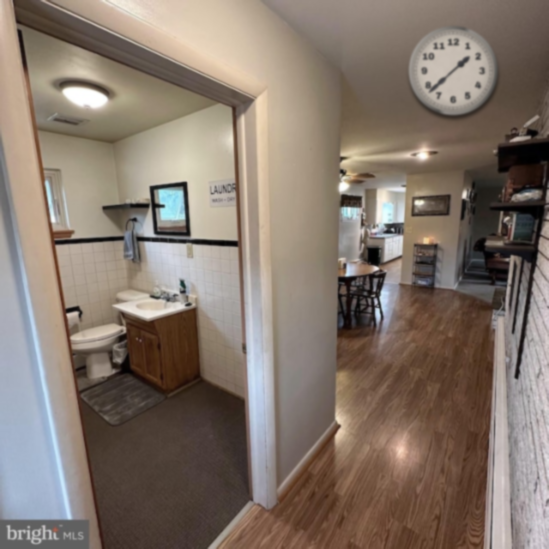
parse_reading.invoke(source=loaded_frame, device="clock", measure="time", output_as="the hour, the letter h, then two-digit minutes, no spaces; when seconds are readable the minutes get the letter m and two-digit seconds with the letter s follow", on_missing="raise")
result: 1h38
